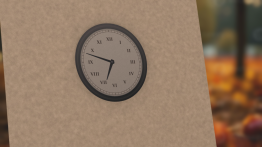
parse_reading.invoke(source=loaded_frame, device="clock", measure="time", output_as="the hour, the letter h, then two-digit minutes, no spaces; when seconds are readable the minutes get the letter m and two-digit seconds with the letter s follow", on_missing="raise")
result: 6h48
